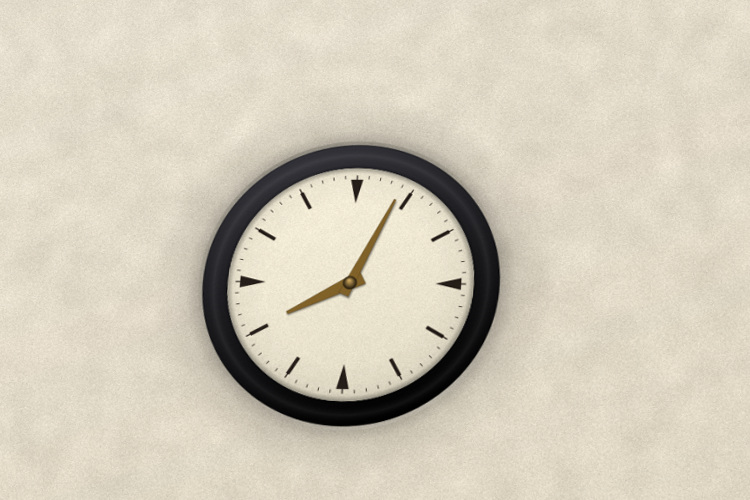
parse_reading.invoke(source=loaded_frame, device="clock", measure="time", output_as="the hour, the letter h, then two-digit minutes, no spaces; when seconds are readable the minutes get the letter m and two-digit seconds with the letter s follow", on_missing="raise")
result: 8h04
